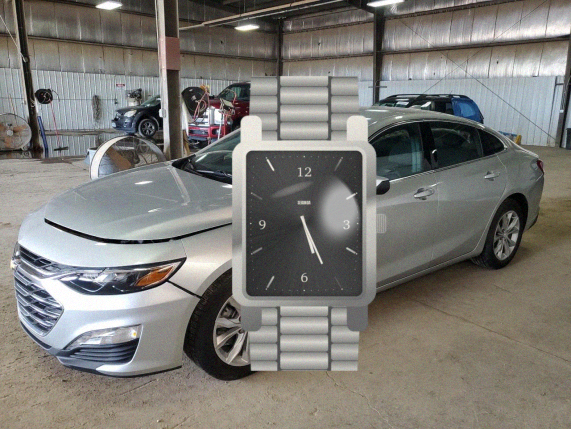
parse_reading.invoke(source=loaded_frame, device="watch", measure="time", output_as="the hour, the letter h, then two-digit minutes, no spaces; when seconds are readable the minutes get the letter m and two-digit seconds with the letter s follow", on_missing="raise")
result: 5h26
